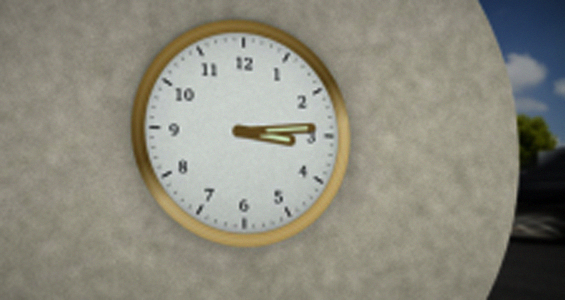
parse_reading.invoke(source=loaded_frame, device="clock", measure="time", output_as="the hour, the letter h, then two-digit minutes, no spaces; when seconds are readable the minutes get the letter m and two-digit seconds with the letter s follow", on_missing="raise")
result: 3h14
